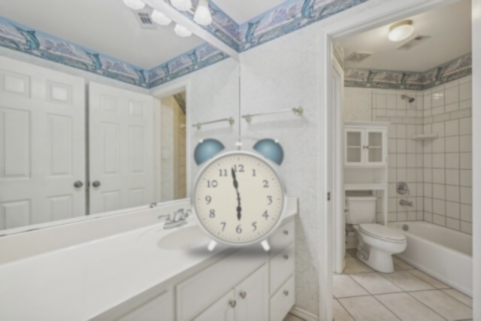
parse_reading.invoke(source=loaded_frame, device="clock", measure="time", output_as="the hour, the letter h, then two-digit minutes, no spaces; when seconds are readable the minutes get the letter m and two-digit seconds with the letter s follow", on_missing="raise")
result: 5h58
